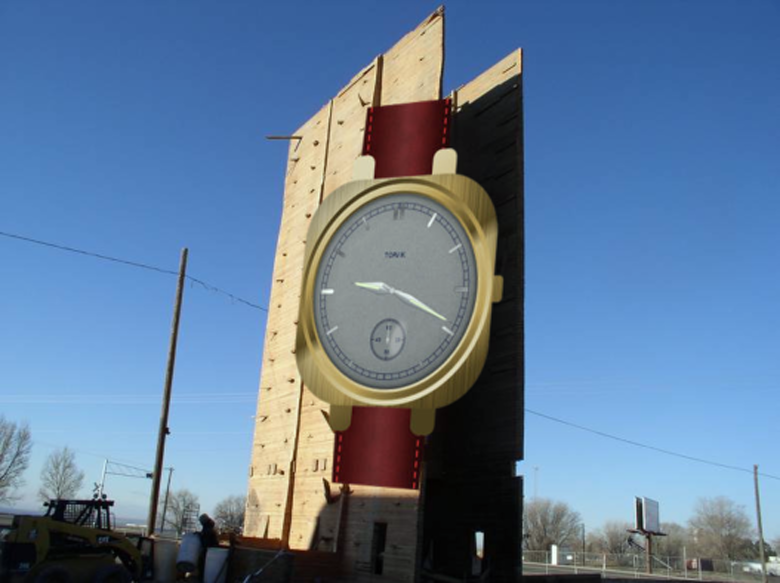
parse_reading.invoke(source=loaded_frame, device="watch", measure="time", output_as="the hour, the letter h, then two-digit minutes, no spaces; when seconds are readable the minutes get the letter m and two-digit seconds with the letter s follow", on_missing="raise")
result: 9h19
